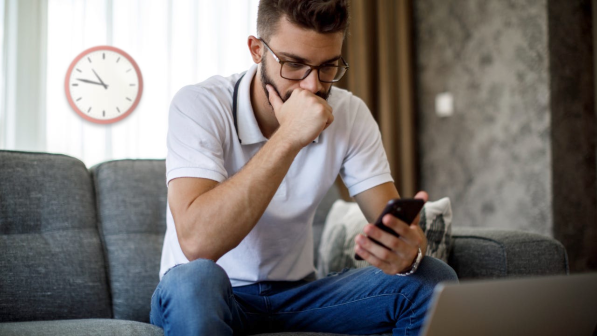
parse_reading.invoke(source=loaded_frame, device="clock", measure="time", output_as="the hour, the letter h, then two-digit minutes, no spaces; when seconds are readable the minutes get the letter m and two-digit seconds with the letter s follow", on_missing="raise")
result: 10h47
